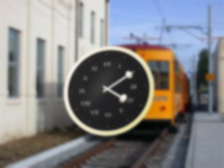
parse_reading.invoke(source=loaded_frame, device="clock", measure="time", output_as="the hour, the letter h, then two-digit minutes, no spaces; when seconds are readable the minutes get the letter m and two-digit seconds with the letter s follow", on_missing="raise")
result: 4h10
